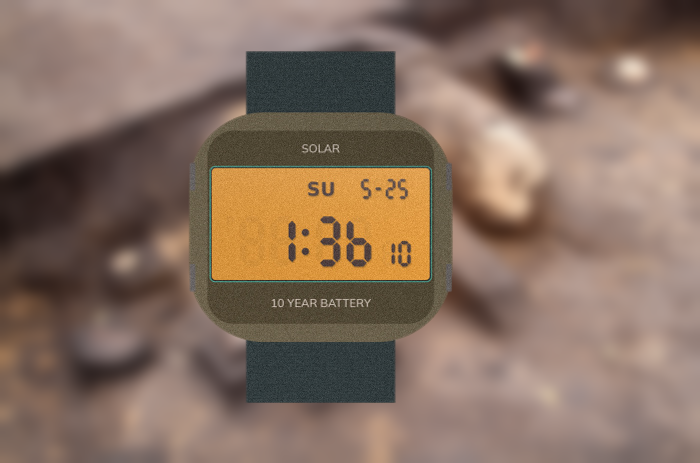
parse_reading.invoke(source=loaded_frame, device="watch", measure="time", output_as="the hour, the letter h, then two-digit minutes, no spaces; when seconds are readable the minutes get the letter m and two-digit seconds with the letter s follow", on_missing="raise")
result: 1h36m10s
